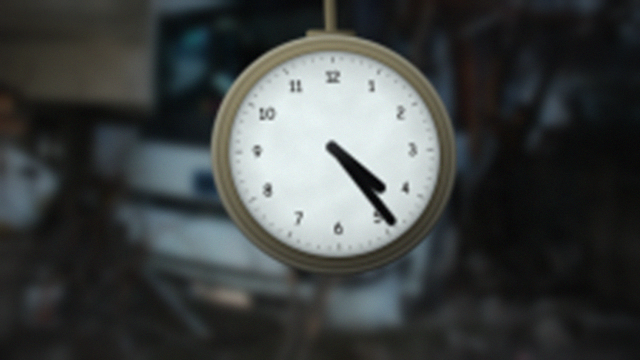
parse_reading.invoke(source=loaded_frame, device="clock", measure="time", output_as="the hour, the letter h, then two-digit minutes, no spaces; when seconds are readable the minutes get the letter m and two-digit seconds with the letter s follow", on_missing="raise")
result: 4h24
